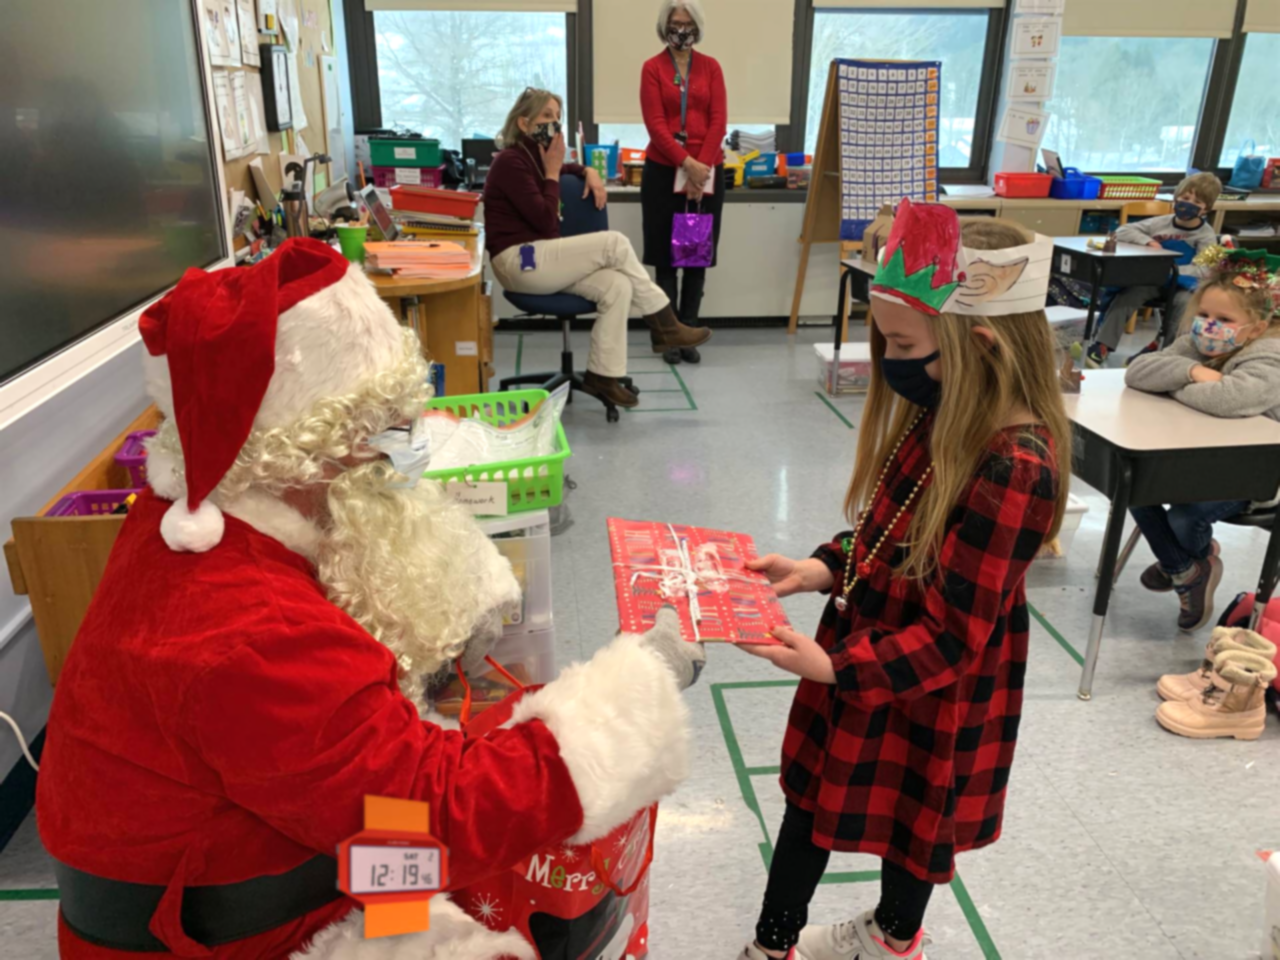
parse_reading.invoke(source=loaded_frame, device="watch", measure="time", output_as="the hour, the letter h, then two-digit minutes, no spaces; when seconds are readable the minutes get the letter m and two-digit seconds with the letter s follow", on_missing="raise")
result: 12h19
